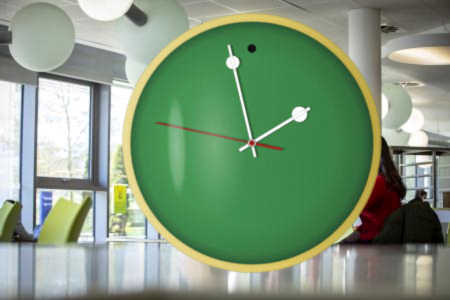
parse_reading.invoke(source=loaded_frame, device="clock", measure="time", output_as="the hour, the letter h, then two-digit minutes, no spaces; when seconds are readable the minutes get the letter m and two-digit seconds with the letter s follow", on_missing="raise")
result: 1h57m47s
